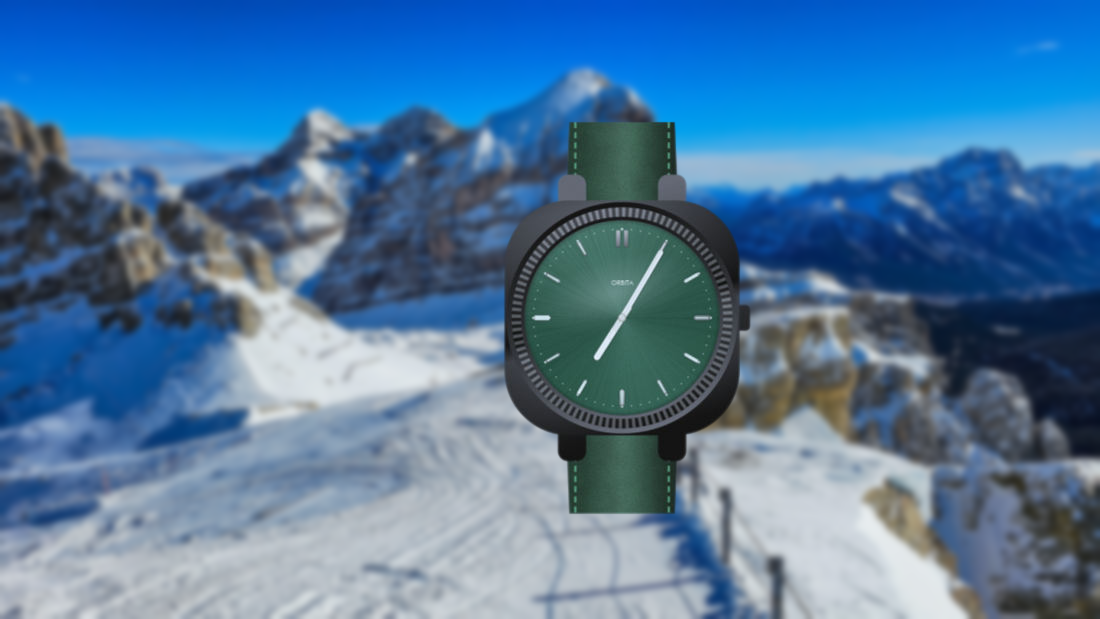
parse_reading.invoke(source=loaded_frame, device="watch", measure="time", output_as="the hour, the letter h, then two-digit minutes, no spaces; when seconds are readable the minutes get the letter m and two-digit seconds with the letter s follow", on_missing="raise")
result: 7h05m05s
